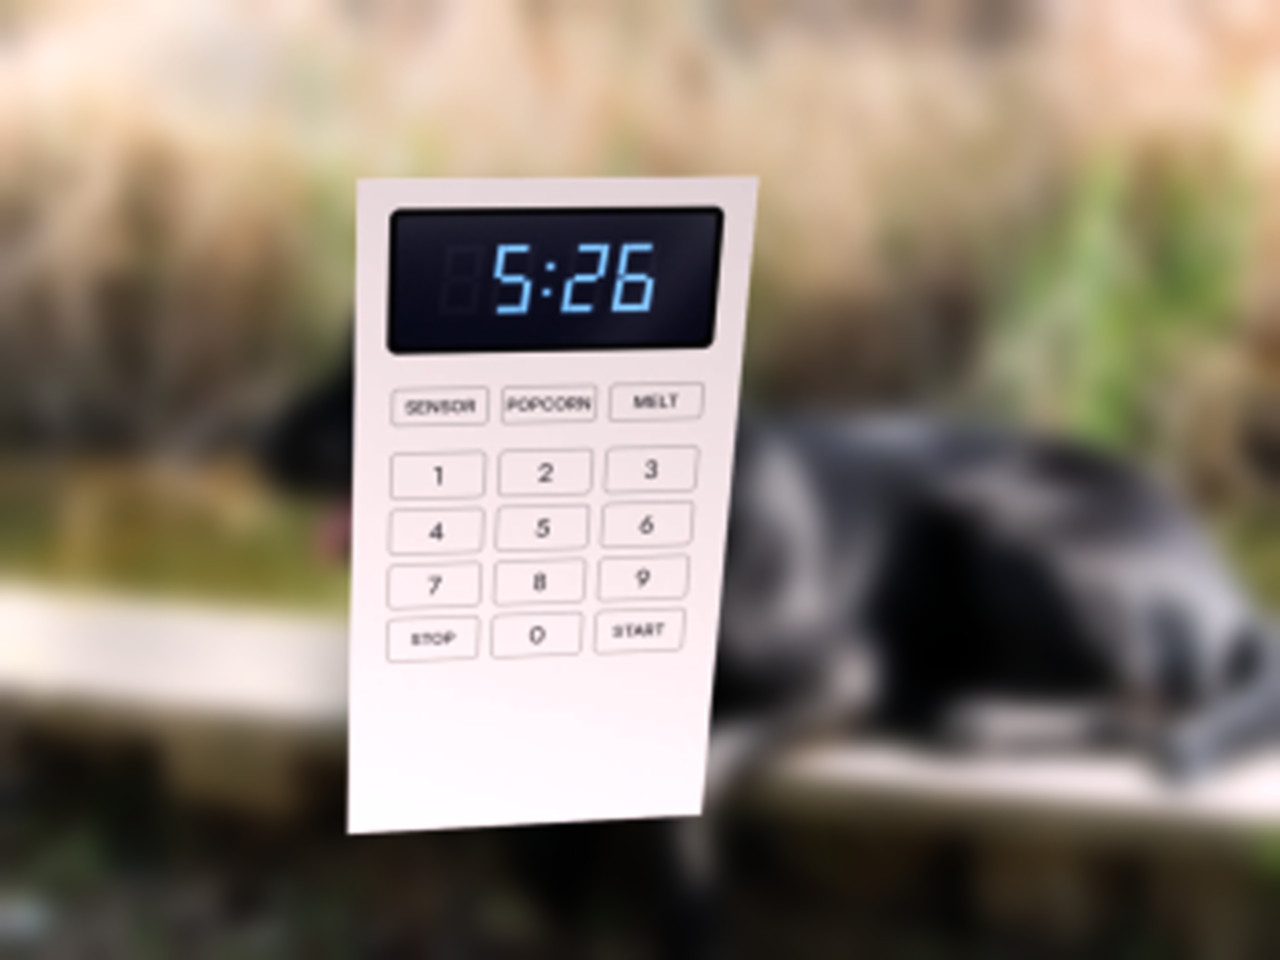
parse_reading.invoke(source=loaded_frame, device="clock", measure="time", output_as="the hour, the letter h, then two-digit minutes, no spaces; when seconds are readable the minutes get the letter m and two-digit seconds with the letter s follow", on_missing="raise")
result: 5h26
